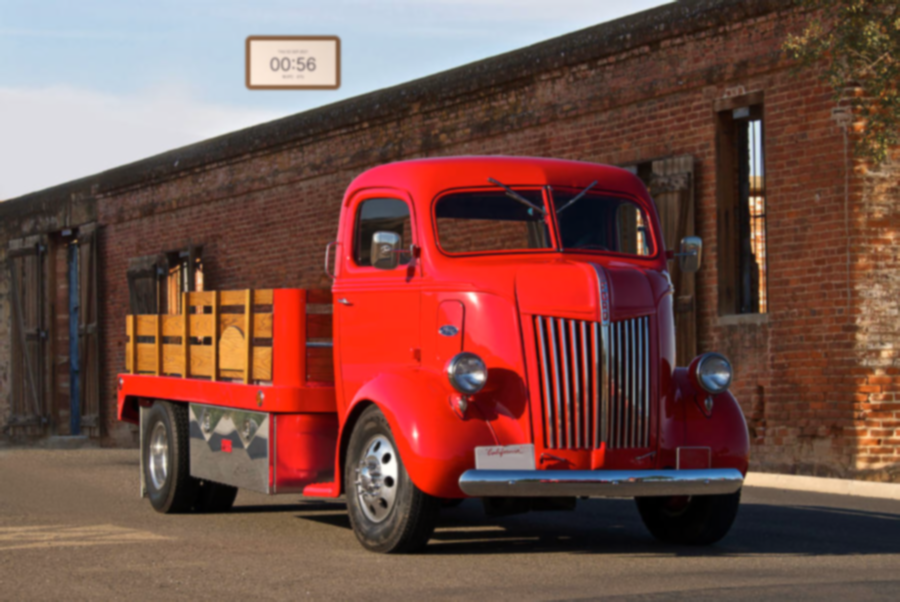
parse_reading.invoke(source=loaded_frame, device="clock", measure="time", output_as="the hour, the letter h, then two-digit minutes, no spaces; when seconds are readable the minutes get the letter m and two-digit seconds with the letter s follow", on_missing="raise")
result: 0h56
